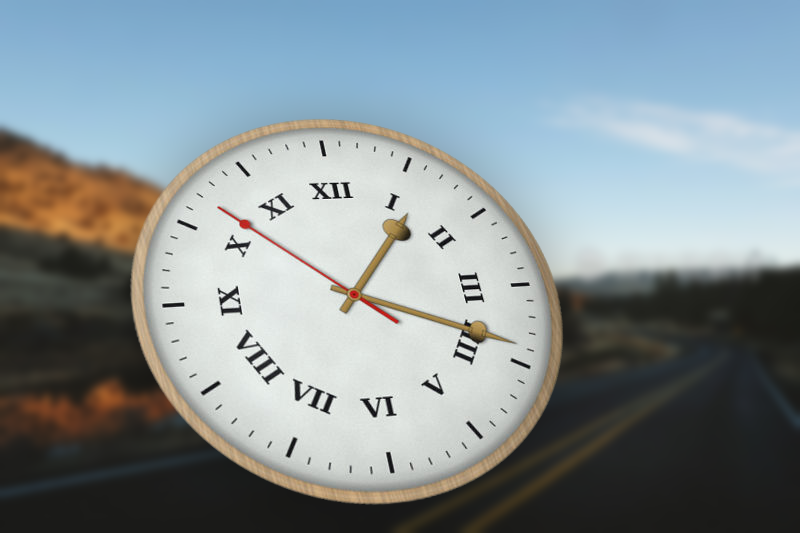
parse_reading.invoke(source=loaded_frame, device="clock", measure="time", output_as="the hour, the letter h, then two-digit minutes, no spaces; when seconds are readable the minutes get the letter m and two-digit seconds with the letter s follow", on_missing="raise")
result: 1h18m52s
